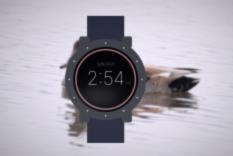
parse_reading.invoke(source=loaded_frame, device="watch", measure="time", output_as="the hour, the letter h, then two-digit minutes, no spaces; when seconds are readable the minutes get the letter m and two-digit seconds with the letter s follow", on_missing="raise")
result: 2h54
